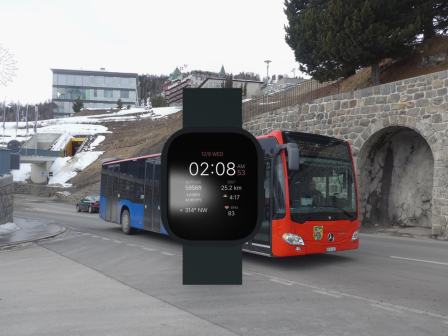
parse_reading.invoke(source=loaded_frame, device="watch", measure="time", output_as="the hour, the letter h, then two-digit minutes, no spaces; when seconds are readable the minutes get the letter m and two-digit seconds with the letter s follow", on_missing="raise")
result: 2h08m53s
